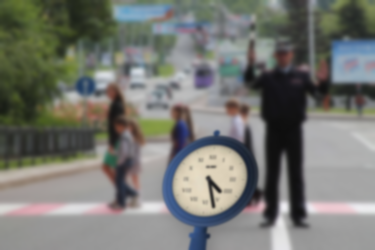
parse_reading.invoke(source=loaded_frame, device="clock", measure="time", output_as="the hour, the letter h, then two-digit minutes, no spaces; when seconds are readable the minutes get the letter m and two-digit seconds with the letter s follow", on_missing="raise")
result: 4h27
